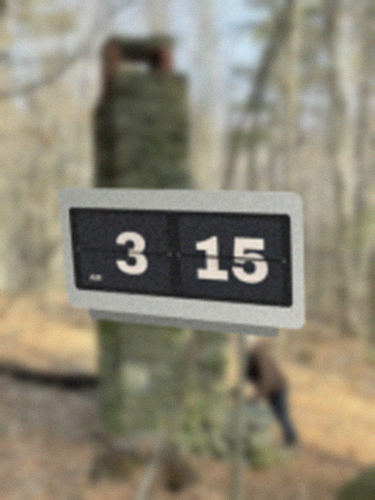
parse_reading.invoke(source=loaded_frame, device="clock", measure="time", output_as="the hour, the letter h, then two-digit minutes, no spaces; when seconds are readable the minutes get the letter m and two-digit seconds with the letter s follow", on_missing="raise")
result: 3h15
